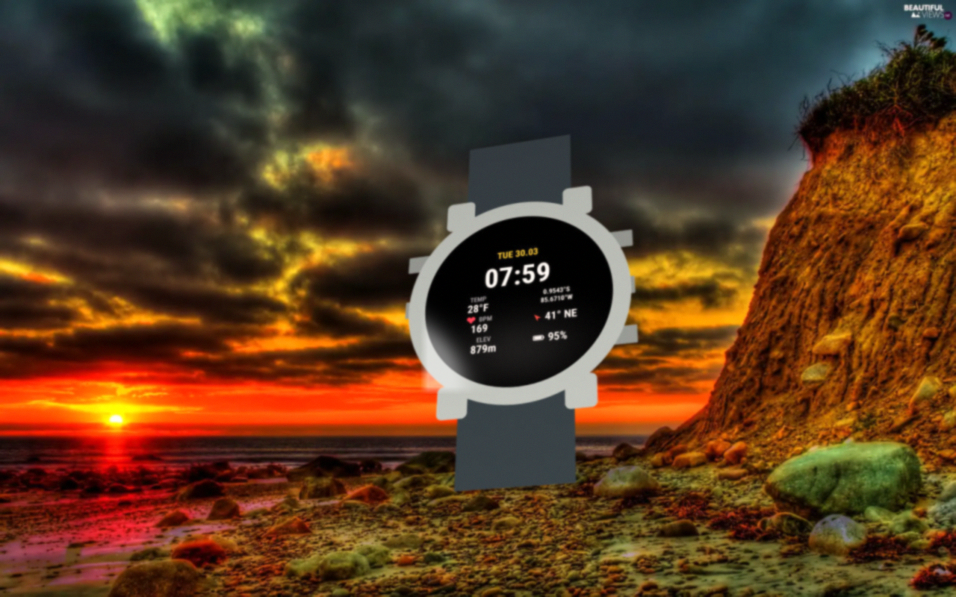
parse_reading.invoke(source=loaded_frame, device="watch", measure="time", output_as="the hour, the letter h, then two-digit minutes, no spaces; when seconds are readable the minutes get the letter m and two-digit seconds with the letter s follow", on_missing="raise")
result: 7h59
